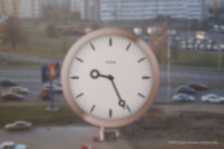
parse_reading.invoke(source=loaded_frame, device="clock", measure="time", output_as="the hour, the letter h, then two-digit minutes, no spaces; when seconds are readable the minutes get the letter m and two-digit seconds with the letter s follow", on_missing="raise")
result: 9h26
